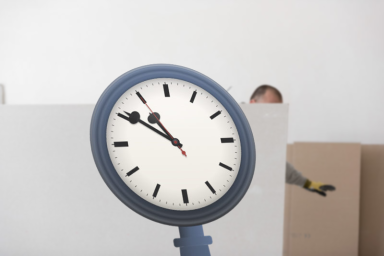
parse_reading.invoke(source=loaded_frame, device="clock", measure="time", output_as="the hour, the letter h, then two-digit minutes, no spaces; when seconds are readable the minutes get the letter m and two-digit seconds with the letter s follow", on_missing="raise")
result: 10h50m55s
